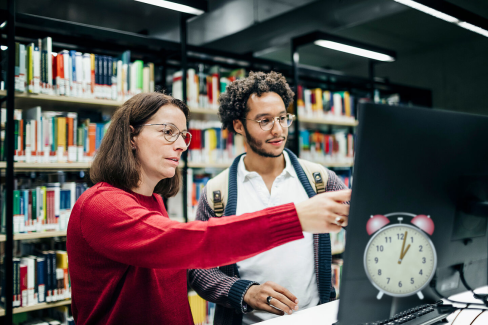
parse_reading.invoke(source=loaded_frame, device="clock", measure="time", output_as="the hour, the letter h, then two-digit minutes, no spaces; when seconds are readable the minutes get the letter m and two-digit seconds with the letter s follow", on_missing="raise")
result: 1h02
